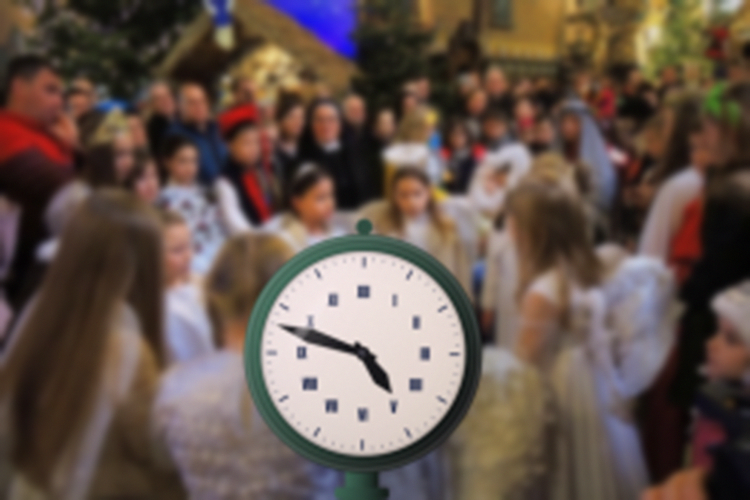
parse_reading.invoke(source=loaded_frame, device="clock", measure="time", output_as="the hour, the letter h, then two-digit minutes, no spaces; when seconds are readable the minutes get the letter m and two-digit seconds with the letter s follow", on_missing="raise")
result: 4h48
